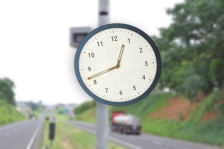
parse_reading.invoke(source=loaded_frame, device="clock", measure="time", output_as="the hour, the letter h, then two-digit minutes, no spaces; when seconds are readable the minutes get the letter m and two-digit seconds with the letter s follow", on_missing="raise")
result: 12h42
